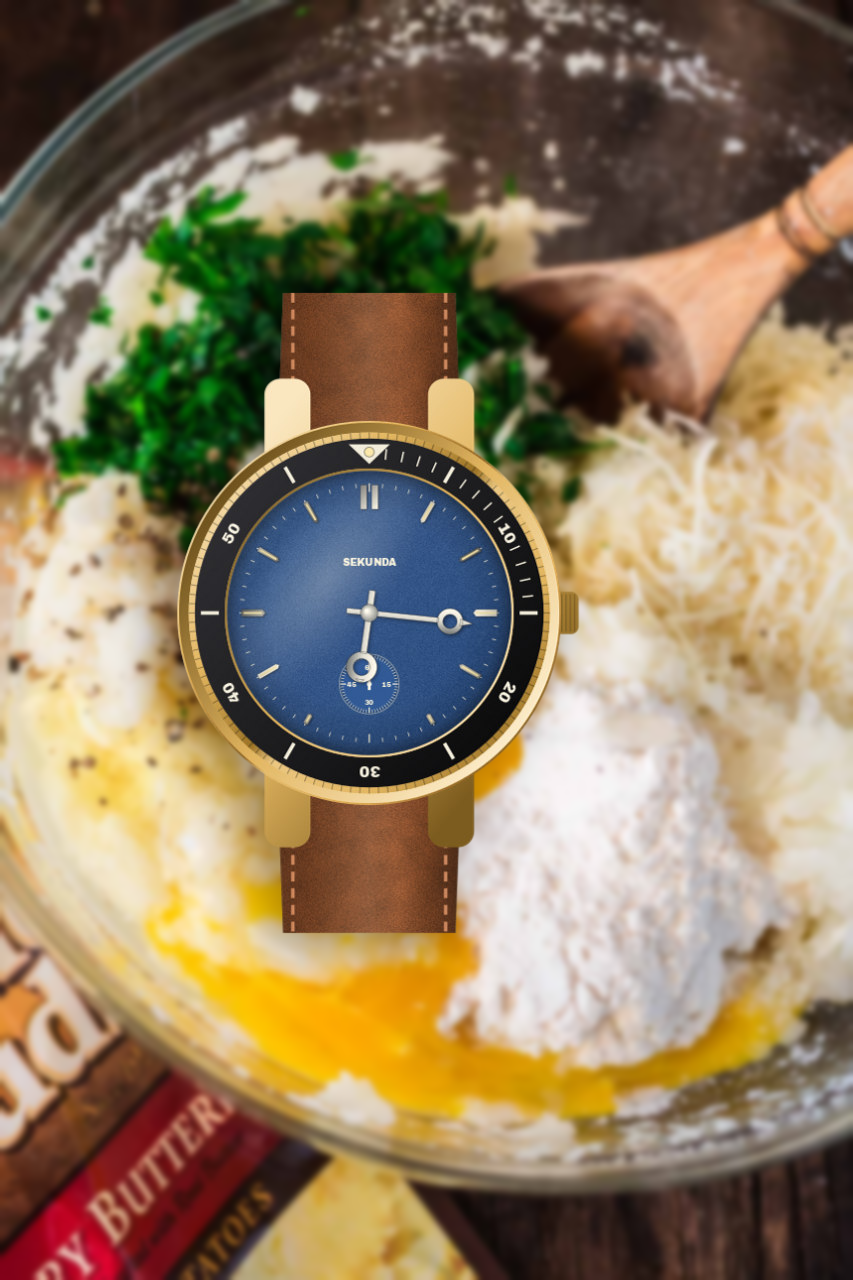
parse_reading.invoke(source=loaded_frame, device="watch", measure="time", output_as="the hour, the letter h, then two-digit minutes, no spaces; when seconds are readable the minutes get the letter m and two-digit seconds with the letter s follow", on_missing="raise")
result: 6h16
